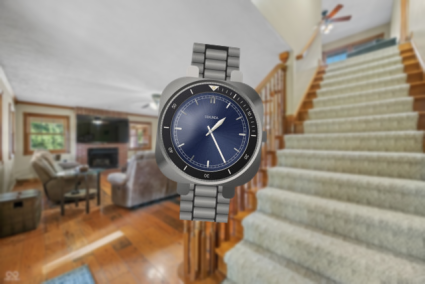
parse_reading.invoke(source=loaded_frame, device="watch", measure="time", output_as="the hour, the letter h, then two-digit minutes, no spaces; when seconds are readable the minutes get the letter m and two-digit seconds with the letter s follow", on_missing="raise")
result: 1h25
